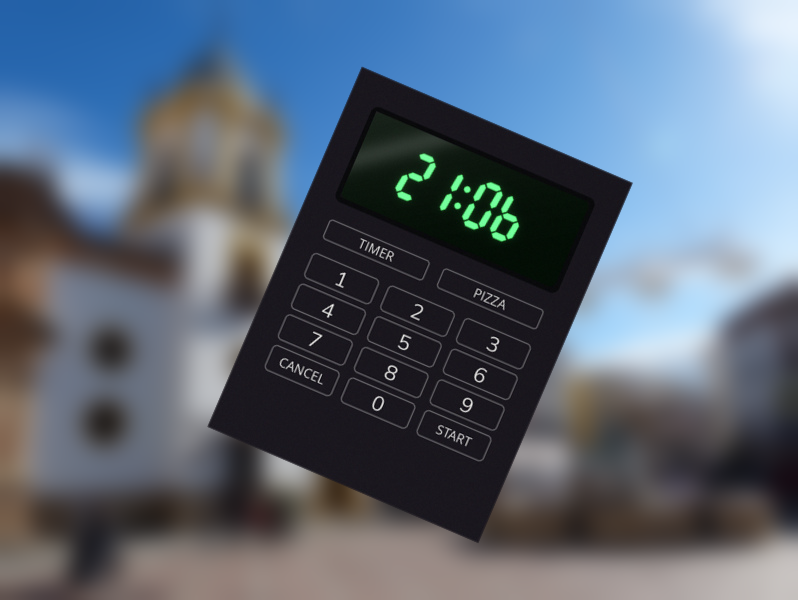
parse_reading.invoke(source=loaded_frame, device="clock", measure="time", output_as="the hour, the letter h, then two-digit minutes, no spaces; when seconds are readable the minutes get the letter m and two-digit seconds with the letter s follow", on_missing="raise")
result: 21h06
